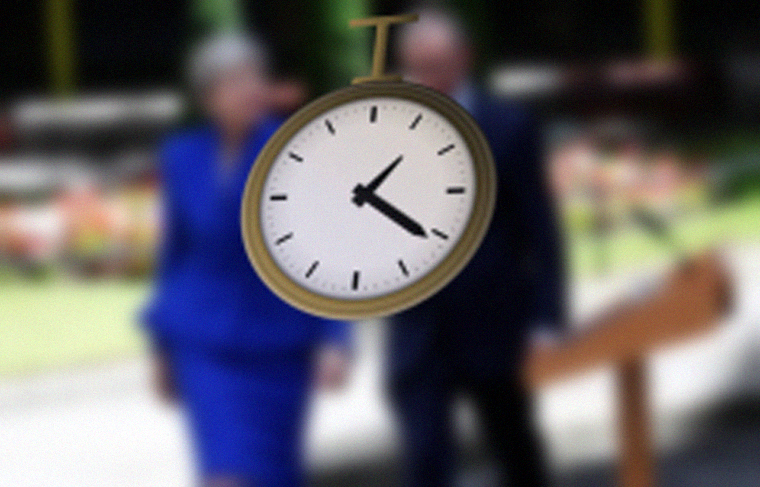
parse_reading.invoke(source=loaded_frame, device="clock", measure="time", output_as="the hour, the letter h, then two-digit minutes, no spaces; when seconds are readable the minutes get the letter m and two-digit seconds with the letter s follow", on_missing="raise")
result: 1h21
